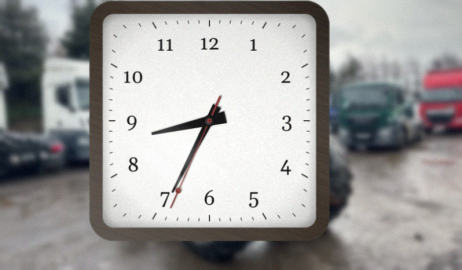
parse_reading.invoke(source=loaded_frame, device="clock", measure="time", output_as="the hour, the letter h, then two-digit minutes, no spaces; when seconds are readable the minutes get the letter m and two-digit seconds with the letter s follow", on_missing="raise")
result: 8h34m34s
